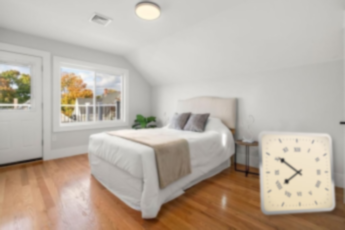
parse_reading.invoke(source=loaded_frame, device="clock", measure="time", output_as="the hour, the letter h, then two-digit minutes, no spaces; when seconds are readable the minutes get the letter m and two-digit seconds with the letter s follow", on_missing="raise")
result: 7h51
